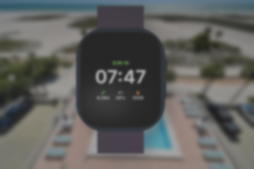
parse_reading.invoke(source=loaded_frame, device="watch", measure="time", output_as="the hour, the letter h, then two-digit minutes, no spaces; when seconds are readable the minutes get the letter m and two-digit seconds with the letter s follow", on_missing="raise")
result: 7h47
